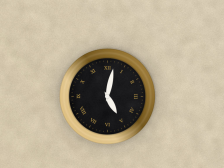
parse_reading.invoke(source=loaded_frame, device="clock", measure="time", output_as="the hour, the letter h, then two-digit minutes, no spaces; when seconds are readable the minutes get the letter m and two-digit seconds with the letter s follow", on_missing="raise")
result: 5h02
